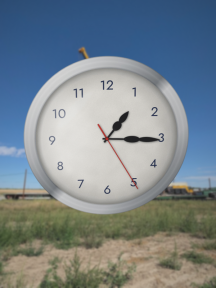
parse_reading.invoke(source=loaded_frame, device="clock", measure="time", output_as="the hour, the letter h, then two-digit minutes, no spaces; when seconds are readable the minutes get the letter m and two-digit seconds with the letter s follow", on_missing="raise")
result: 1h15m25s
